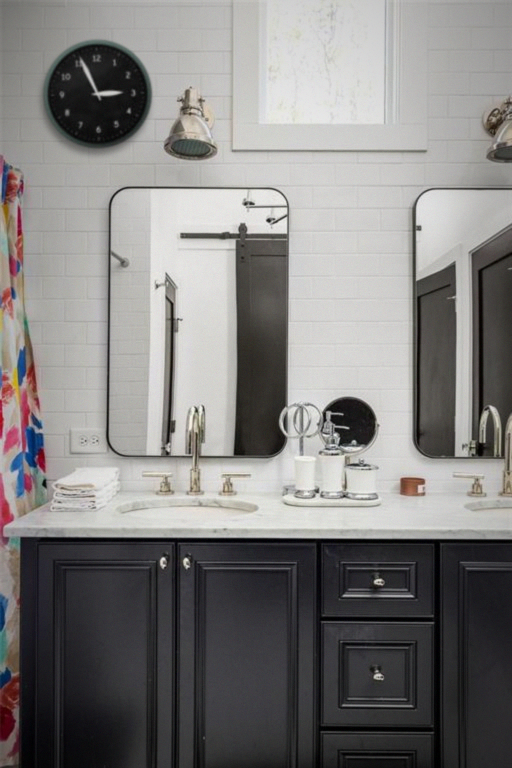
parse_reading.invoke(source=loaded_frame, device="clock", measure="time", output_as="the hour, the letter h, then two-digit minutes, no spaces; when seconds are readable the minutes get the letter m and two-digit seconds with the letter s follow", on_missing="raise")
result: 2h56
